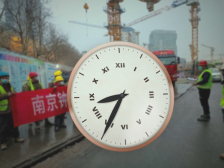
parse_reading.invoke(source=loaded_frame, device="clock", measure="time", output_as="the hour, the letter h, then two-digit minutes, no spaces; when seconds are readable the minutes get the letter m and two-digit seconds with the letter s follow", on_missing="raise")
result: 8h35
